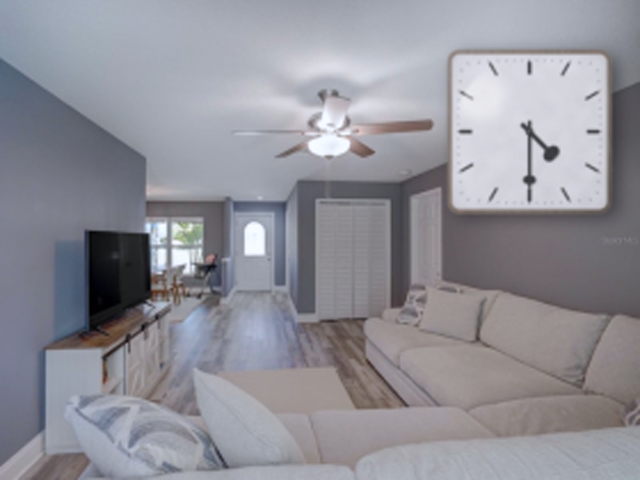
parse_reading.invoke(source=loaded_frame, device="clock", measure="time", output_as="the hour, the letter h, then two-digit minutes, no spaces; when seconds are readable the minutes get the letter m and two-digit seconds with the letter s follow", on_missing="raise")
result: 4h30
